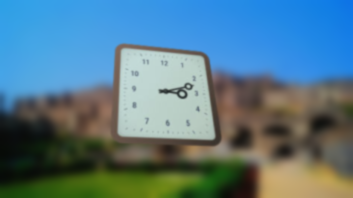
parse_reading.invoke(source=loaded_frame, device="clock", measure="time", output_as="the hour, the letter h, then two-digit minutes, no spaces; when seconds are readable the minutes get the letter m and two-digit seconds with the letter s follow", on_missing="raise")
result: 3h12
